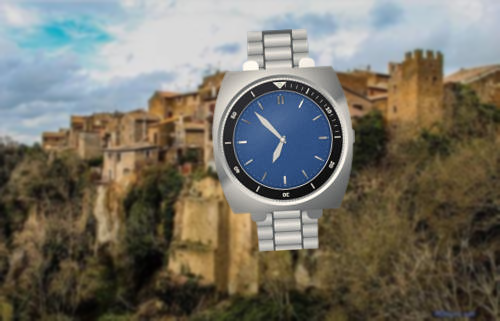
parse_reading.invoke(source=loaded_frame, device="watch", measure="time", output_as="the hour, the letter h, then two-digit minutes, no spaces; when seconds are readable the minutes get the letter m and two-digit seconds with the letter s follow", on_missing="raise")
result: 6h53
